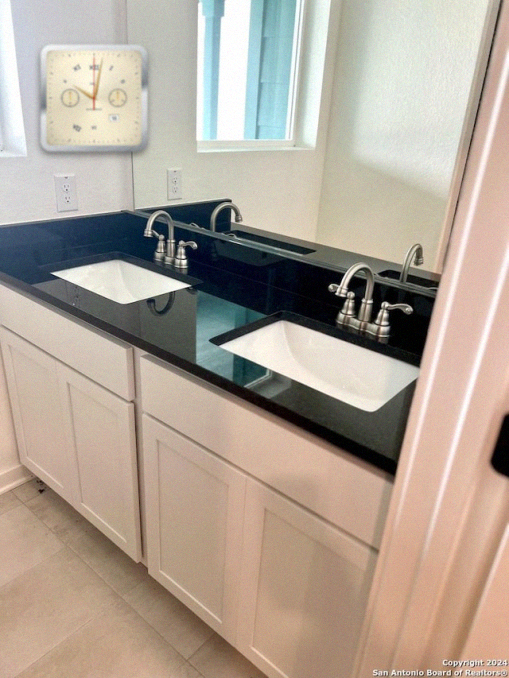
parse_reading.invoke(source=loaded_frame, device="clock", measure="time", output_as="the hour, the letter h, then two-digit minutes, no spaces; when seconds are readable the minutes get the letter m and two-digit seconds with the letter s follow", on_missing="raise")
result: 10h02
